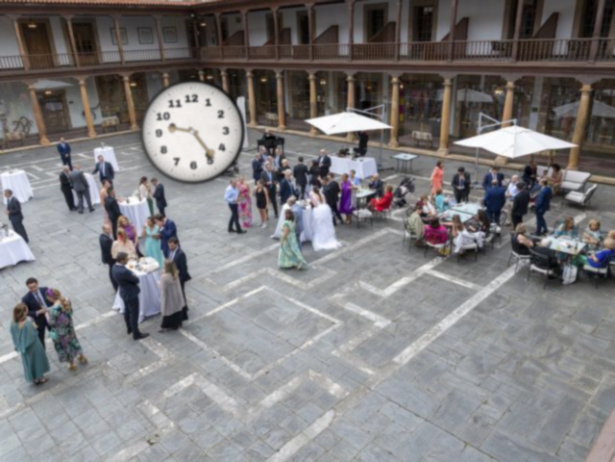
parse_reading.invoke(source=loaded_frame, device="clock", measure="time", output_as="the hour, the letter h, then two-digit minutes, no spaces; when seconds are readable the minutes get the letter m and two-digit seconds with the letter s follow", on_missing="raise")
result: 9h24
